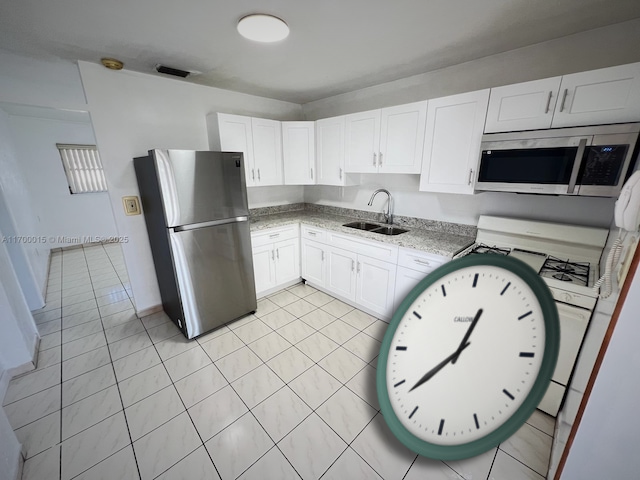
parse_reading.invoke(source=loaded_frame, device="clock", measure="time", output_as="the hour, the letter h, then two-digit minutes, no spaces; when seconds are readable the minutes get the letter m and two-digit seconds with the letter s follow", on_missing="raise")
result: 12h38
